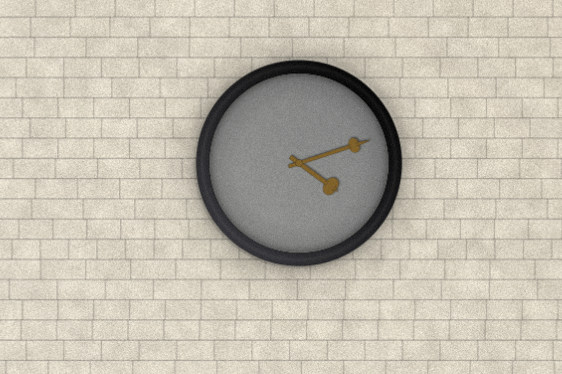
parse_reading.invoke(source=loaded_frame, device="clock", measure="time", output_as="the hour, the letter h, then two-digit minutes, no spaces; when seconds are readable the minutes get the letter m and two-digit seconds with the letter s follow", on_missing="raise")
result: 4h12
